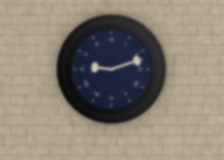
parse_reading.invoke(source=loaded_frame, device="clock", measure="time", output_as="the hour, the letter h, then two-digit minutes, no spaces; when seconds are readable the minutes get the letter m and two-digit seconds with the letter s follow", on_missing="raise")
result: 9h12
